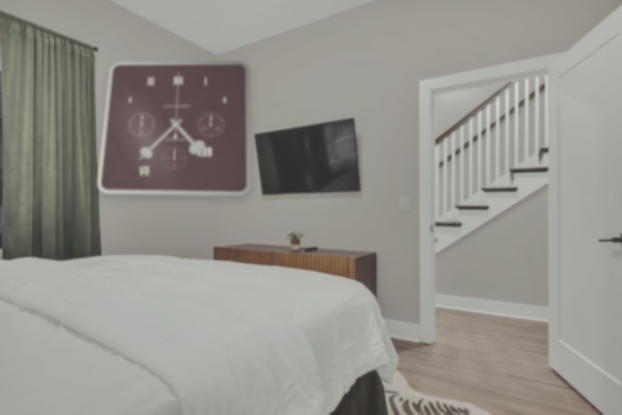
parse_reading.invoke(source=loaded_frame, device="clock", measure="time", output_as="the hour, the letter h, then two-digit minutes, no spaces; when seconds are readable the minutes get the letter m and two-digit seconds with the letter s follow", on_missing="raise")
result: 4h37
